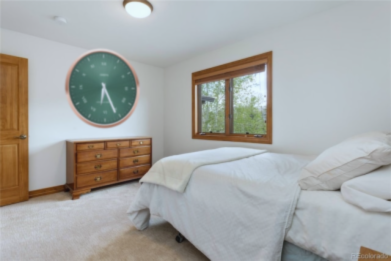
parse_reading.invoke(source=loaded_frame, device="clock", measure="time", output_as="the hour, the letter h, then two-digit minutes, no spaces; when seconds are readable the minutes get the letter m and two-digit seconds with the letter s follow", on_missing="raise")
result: 6h26
